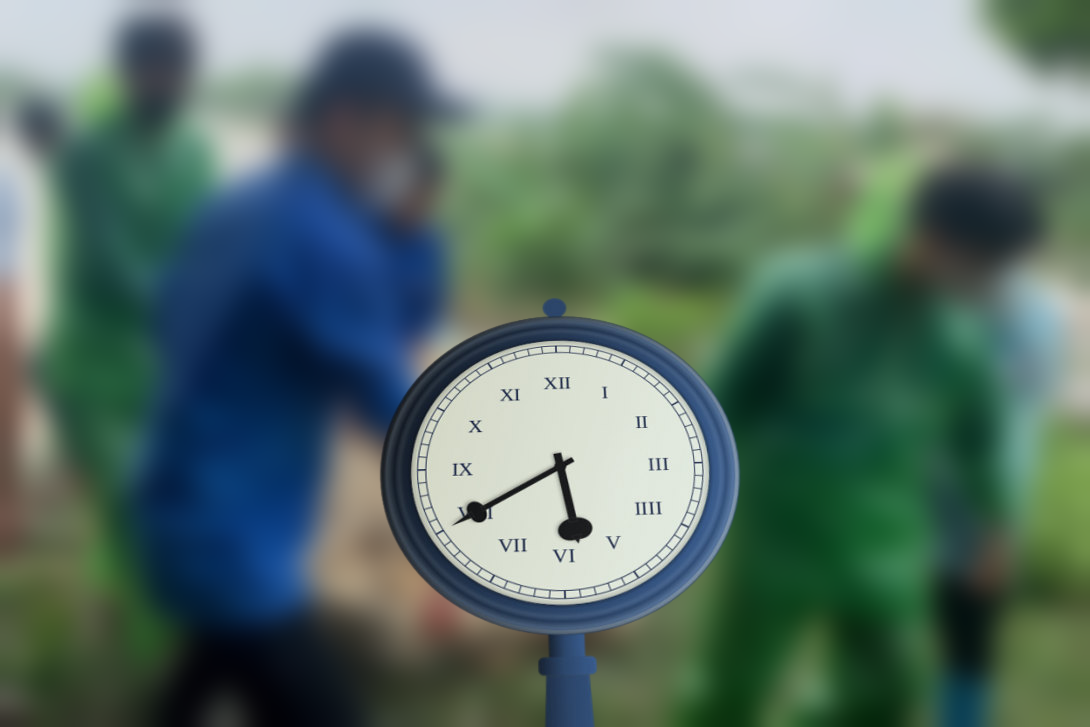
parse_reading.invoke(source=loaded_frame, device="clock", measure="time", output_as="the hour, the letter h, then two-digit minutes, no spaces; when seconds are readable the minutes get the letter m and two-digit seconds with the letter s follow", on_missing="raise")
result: 5h40
